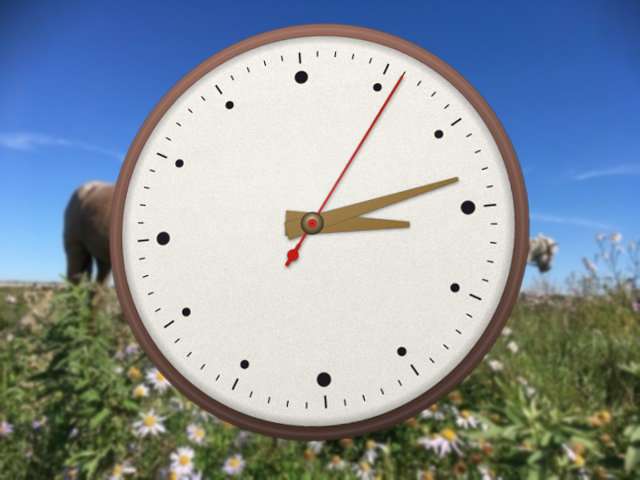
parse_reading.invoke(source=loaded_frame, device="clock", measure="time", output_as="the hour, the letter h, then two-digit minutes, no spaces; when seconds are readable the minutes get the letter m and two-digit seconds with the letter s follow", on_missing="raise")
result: 3h13m06s
